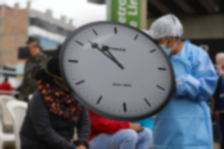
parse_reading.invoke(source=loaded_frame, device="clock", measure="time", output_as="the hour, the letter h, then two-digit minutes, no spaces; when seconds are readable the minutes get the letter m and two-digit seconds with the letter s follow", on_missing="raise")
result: 10h52
